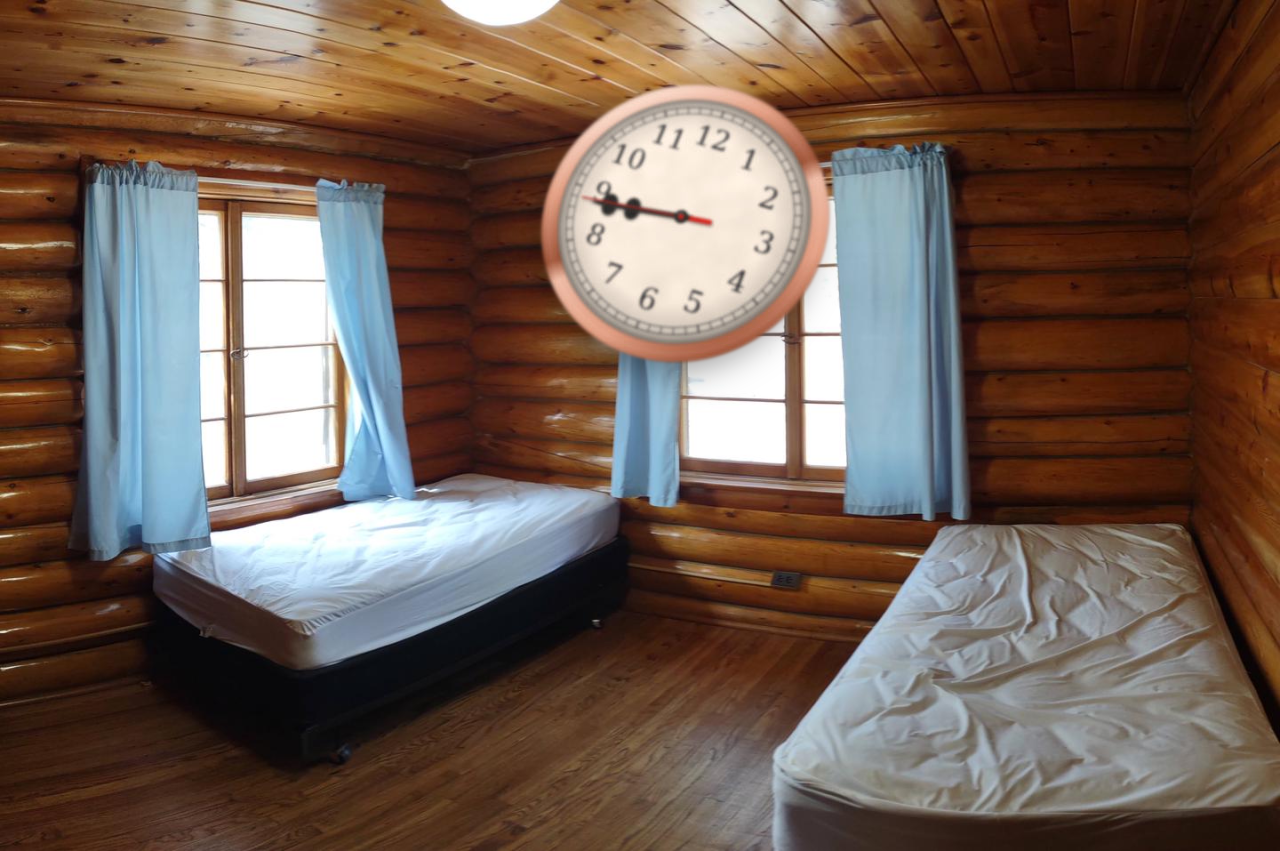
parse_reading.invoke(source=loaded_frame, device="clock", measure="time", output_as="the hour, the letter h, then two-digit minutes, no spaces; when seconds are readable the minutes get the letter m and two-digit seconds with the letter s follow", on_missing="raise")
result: 8h43m44s
